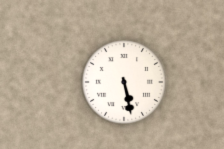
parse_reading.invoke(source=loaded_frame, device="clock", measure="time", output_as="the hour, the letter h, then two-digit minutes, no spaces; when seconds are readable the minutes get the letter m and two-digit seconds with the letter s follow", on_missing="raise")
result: 5h28
